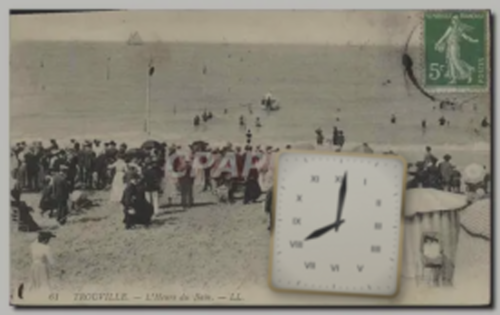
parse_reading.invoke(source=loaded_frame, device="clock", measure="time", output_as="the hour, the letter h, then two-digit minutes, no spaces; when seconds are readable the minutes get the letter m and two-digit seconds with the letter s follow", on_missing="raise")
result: 8h01
